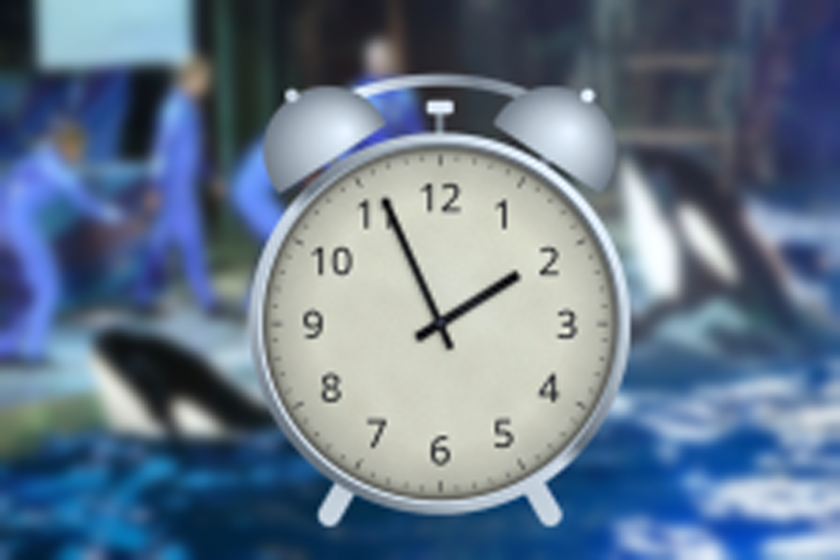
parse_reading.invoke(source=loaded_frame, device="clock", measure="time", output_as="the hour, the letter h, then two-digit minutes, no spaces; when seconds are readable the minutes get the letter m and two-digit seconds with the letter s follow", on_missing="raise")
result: 1h56
